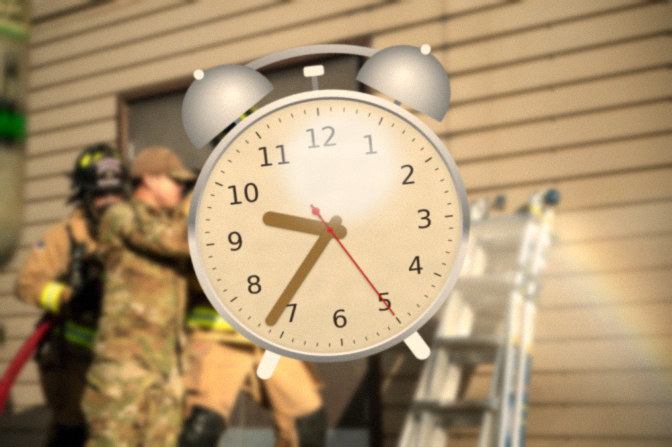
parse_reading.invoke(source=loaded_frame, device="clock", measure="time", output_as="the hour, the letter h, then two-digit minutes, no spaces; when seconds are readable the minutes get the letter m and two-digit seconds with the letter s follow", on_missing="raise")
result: 9h36m25s
